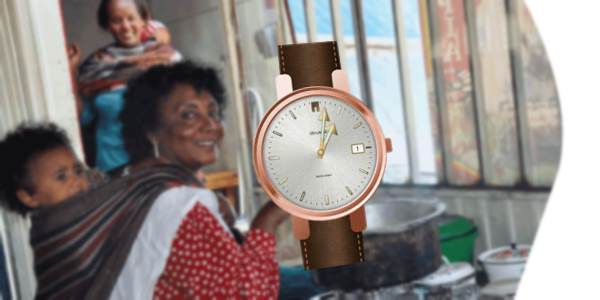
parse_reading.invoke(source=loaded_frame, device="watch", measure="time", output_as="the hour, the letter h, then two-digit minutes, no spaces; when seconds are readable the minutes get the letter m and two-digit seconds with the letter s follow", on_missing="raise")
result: 1h02
